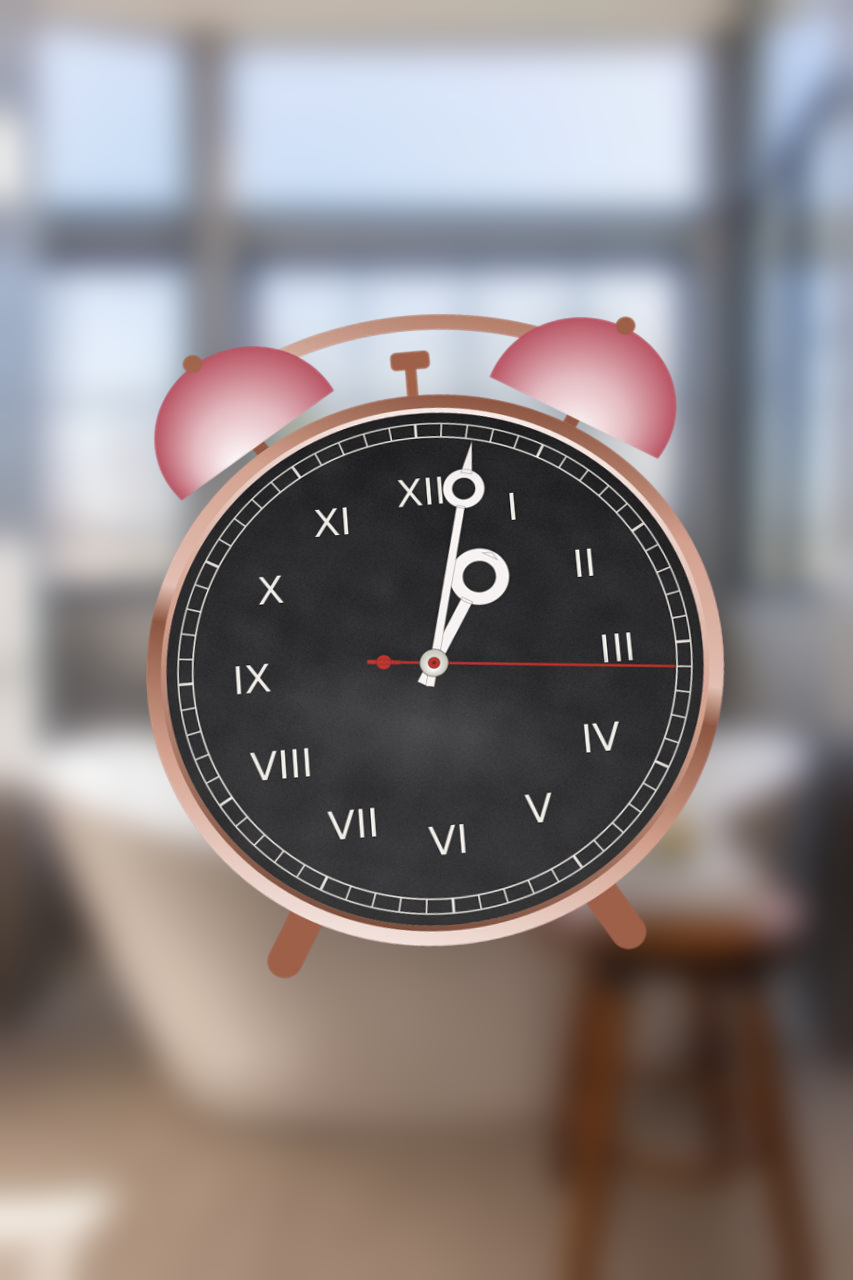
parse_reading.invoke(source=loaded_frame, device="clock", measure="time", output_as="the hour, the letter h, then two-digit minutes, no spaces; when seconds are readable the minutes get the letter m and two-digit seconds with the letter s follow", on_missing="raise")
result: 1h02m16s
